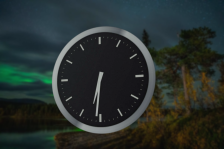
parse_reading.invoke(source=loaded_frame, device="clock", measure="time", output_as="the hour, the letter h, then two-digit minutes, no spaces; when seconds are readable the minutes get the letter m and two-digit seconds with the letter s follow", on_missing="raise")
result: 6h31
